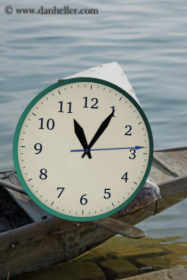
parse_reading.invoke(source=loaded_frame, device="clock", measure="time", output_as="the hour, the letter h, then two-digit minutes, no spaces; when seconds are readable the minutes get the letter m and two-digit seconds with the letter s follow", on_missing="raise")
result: 11h05m14s
